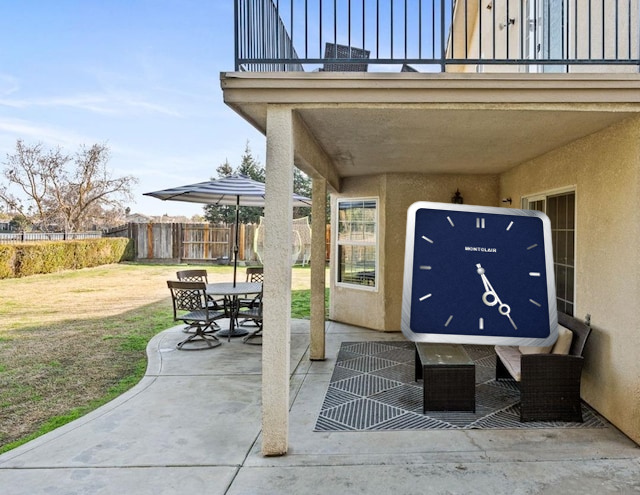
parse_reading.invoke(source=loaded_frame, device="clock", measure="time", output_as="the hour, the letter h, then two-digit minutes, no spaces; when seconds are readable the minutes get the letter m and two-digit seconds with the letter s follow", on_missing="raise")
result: 5h25
